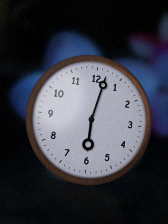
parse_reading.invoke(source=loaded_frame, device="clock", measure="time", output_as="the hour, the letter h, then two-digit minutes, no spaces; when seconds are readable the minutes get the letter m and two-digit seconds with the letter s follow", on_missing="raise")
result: 6h02
